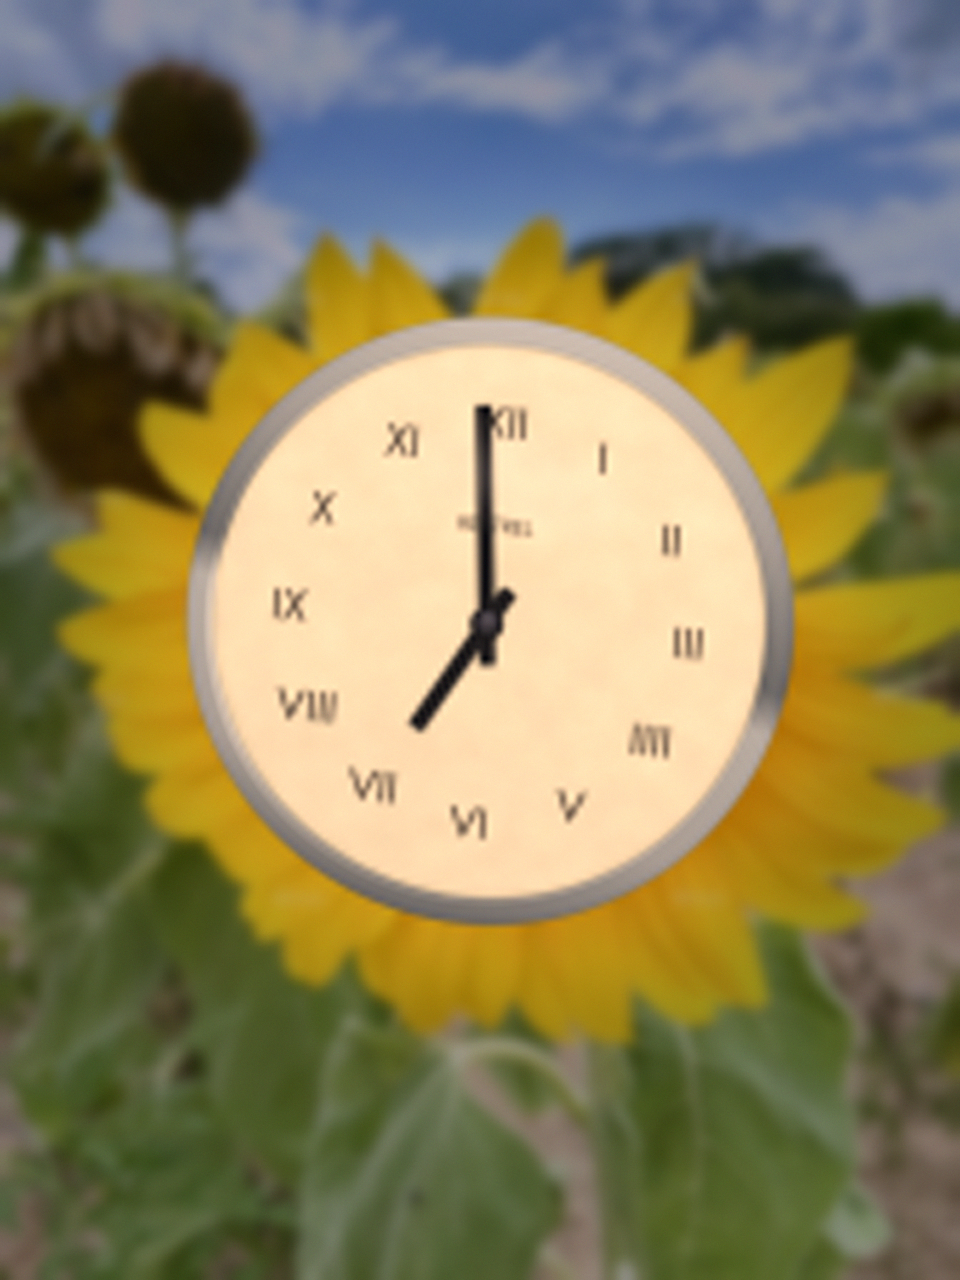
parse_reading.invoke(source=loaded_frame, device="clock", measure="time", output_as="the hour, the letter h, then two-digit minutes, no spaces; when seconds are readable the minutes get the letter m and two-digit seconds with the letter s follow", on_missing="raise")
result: 6h59
